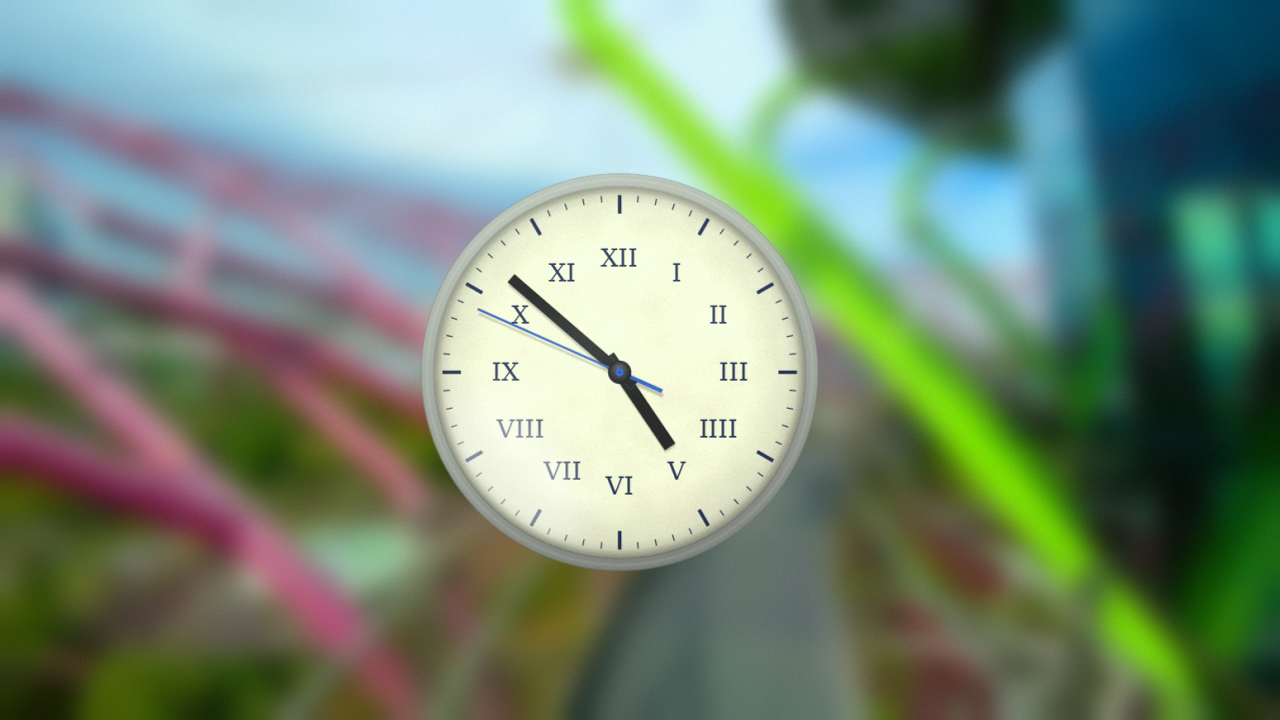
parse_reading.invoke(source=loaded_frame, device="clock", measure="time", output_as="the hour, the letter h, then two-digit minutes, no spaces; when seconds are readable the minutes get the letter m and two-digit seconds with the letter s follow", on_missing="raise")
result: 4h51m49s
